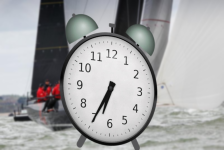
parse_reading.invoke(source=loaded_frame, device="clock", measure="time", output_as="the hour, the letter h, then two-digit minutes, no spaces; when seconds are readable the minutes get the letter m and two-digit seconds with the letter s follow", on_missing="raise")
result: 6h35
